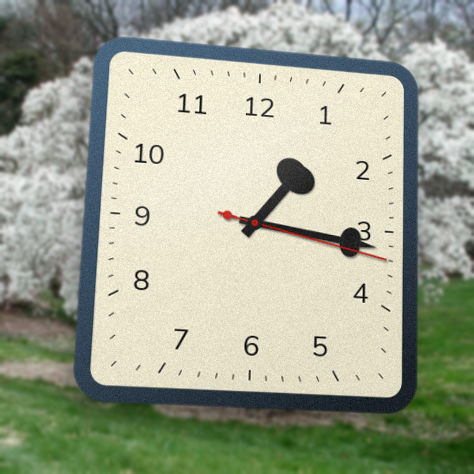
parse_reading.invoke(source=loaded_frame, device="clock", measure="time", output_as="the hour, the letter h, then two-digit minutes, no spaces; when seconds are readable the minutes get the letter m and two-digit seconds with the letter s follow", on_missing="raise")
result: 1h16m17s
